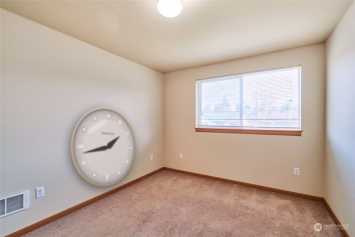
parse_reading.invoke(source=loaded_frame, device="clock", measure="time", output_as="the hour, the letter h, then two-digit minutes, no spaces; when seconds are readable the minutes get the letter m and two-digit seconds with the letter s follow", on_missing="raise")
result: 1h43
